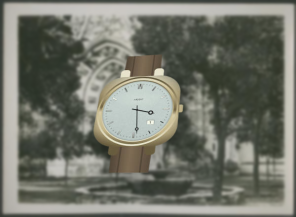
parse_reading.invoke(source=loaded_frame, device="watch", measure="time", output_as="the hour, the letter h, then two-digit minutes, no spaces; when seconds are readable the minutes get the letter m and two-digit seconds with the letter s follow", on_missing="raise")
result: 3h29
